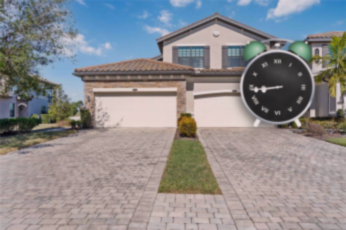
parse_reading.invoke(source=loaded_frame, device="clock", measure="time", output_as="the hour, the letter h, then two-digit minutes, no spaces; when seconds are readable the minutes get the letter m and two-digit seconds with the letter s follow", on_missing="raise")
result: 8h44
